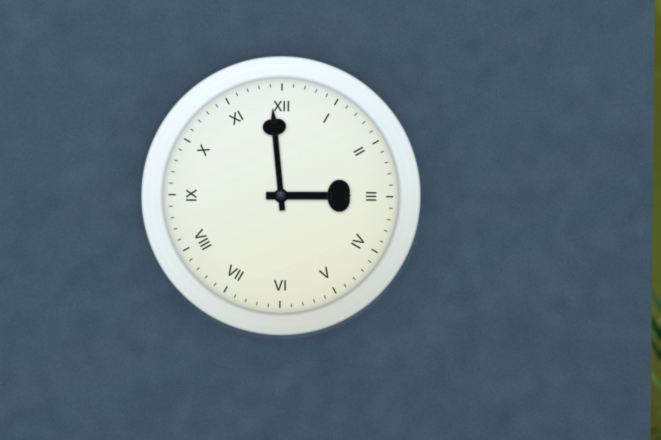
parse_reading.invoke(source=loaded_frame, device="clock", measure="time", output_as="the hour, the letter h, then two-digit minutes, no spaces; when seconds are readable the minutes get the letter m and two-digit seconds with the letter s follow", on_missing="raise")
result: 2h59
